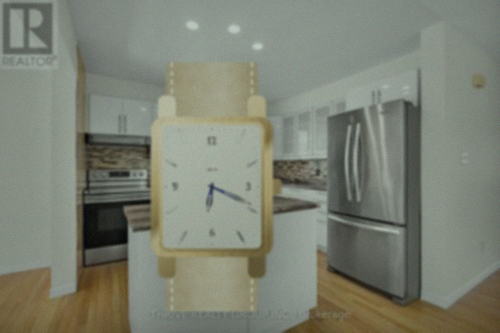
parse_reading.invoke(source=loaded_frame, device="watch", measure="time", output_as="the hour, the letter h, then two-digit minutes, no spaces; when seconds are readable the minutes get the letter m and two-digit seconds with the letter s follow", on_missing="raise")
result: 6h19
